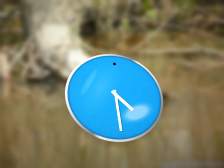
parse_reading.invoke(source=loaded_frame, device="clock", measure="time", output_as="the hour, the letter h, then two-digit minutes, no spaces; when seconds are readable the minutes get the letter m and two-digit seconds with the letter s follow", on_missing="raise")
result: 4h29
